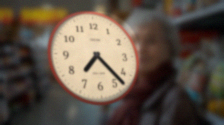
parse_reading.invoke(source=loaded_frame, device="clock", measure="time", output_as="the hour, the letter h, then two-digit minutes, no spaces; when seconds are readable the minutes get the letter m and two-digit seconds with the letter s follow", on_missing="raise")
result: 7h23
